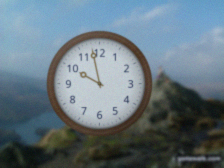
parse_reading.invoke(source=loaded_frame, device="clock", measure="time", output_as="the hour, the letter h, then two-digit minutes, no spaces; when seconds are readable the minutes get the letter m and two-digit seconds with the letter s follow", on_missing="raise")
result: 9h58
